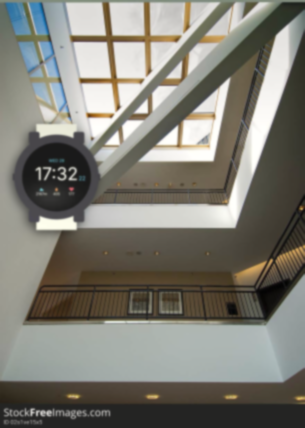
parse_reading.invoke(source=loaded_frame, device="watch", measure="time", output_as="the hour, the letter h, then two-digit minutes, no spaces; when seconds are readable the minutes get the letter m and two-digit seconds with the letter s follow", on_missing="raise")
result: 17h32
